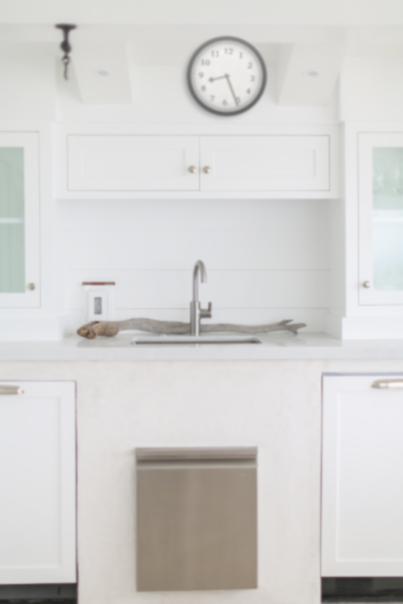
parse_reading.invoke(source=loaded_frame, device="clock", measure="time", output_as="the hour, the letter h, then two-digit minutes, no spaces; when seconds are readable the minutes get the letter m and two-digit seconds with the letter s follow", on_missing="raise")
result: 8h26
